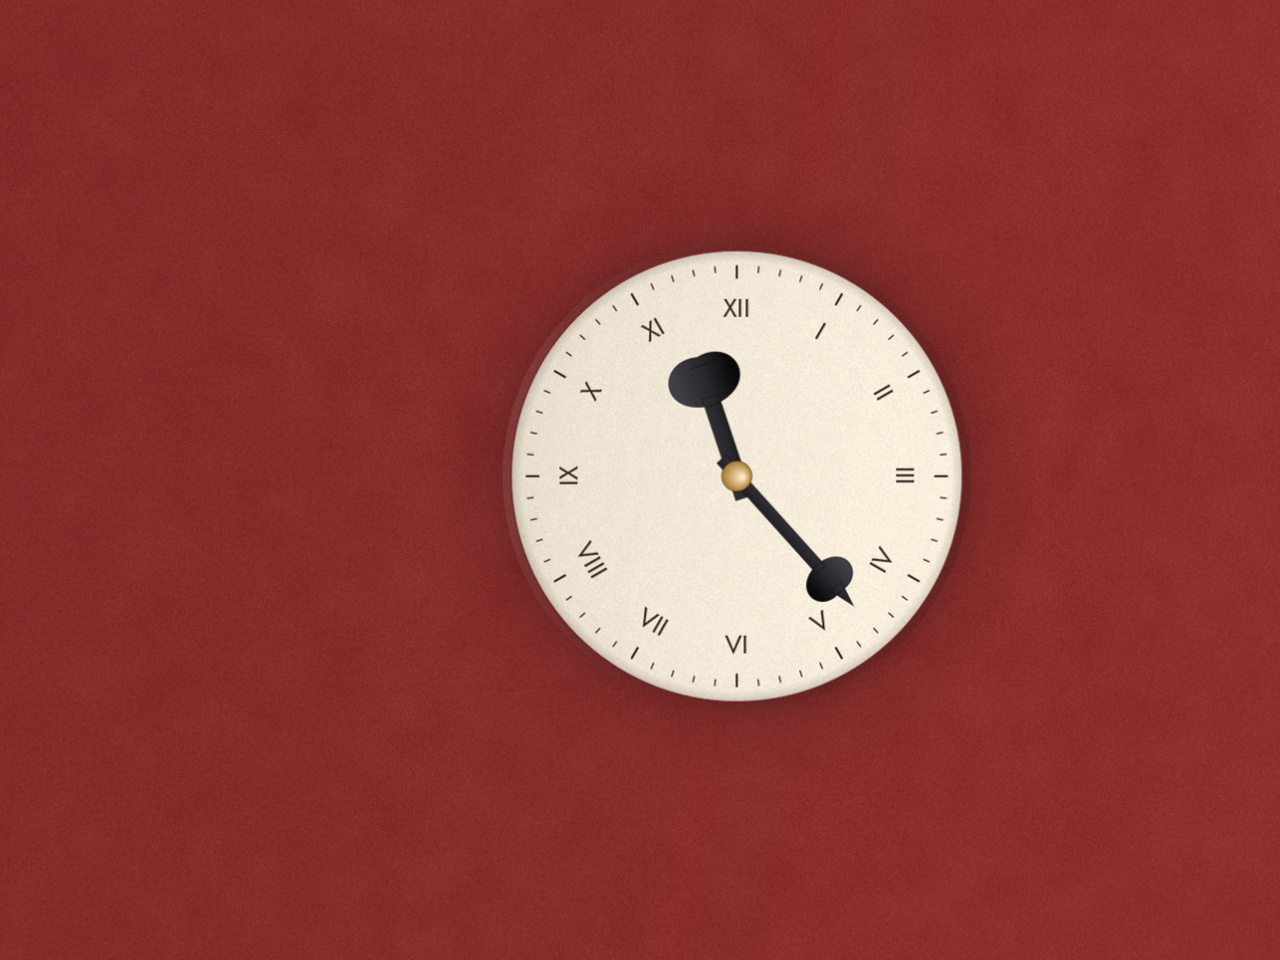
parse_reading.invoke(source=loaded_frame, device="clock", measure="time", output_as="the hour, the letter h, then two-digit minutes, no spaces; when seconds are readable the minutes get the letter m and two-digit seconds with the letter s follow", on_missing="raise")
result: 11h23
